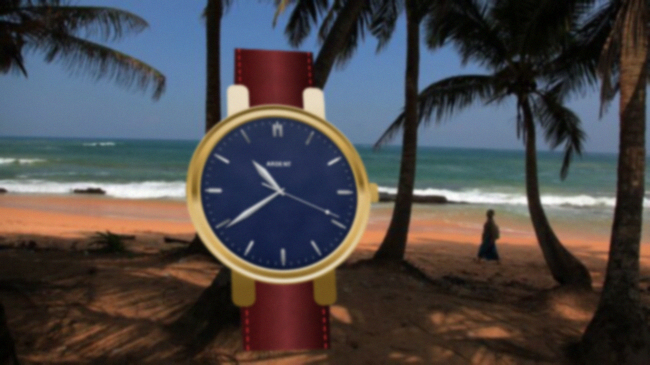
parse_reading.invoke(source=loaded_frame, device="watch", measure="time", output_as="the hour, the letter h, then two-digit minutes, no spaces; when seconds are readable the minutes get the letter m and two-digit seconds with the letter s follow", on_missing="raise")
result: 10h39m19s
